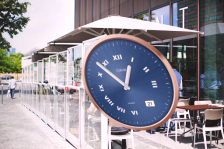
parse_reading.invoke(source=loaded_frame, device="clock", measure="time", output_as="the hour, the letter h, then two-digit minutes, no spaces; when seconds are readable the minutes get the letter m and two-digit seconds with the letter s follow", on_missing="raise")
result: 12h53
